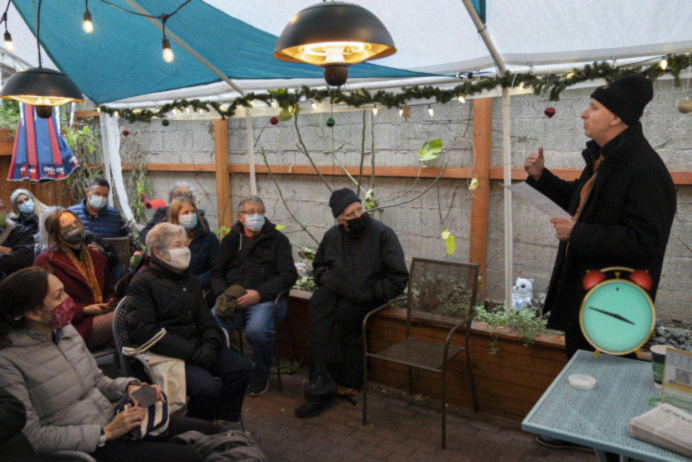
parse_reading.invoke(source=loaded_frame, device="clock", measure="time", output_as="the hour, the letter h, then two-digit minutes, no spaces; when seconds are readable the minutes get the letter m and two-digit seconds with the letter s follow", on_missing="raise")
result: 3h48
